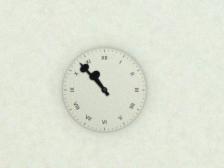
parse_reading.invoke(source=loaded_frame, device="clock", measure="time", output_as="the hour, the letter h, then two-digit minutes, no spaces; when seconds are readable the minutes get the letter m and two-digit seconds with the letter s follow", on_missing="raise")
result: 10h53
